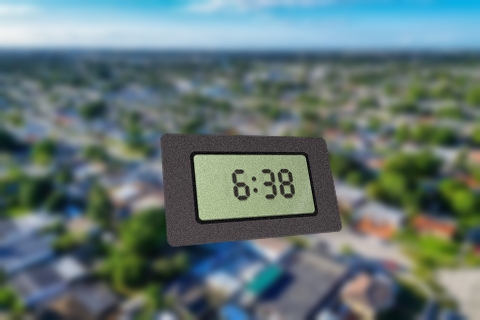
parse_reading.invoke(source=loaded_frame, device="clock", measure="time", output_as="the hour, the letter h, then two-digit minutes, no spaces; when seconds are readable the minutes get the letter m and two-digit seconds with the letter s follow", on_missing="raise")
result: 6h38
